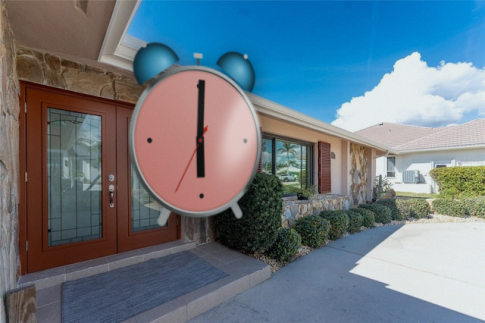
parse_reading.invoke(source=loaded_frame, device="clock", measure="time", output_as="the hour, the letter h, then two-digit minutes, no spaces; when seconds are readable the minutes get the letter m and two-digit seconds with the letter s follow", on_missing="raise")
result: 6h00m35s
